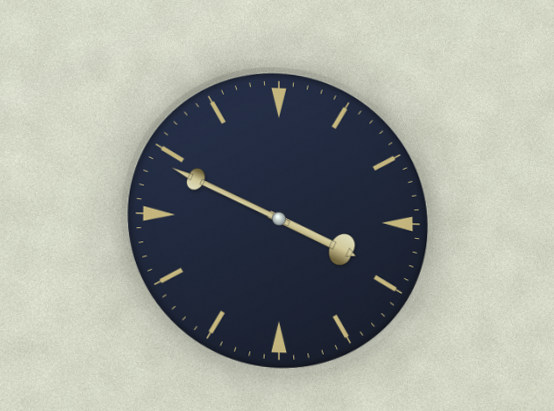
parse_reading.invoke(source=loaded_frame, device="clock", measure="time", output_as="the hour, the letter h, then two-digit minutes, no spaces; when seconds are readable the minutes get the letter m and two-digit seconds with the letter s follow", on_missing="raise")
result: 3h49
